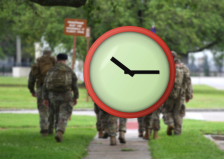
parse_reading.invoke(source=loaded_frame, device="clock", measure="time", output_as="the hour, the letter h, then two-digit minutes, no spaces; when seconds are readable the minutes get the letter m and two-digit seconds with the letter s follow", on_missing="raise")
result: 10h15
